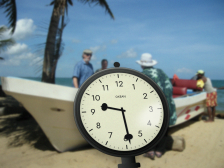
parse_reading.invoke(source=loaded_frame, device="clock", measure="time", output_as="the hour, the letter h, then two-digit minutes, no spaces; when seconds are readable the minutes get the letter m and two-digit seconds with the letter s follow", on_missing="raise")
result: 9h29
